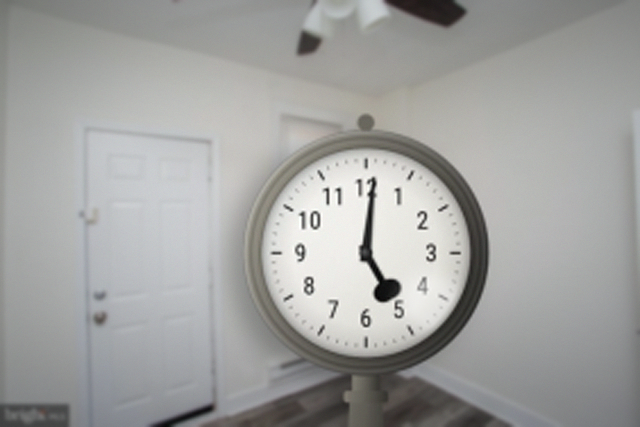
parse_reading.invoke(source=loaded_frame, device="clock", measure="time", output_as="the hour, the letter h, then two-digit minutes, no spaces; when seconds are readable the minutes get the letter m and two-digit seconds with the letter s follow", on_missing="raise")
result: 5h01
